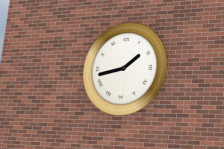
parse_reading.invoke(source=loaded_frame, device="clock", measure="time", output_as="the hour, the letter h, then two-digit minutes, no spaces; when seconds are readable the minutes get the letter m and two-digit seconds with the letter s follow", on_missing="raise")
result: 1h43
